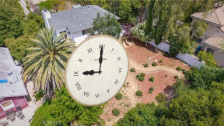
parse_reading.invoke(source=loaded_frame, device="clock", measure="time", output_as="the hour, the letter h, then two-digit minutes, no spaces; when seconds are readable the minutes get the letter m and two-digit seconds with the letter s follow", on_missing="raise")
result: 9h00
